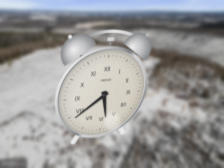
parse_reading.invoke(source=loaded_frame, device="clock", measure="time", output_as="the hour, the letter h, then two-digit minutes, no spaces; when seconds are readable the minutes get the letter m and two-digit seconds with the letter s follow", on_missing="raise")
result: 5h39
